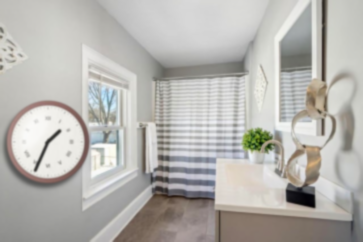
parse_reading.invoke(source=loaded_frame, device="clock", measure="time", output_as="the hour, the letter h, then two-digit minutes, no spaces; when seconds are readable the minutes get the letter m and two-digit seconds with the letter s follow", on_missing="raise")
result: 1h34
